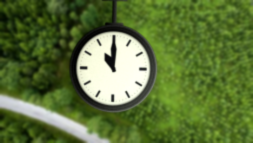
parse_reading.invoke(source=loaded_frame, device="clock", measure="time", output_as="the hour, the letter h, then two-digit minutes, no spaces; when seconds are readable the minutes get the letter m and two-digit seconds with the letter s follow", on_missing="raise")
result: 11h00
